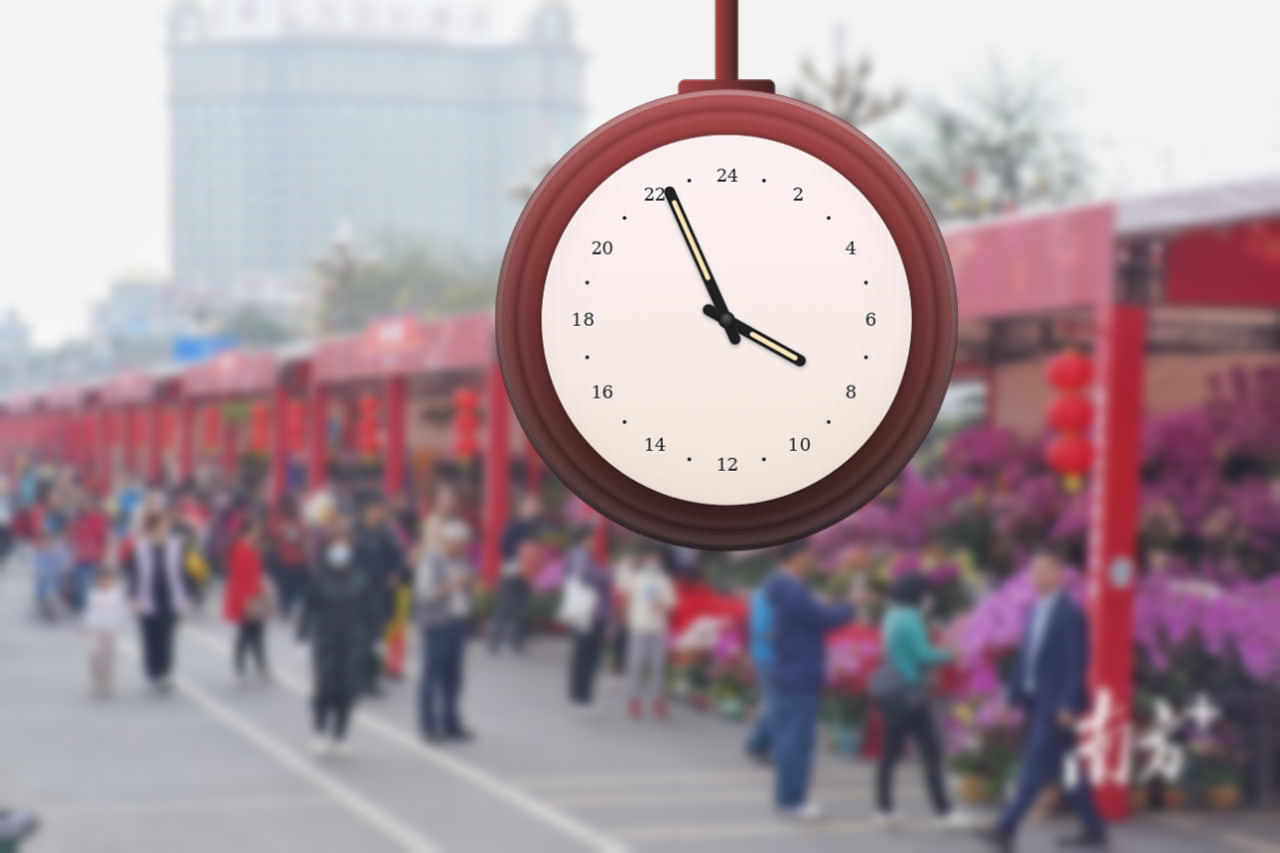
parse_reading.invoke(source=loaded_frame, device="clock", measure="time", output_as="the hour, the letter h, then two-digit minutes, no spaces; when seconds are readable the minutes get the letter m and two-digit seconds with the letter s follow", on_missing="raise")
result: 7h56
